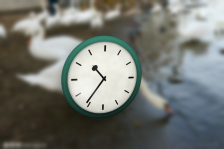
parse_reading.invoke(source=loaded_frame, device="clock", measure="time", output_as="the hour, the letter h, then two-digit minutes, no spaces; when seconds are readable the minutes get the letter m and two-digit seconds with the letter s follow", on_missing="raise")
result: 10h36
